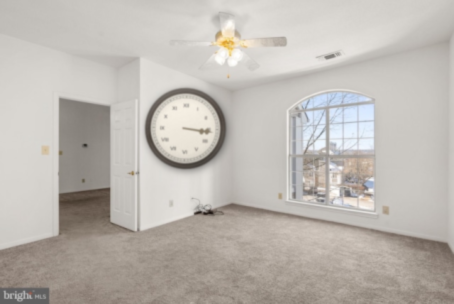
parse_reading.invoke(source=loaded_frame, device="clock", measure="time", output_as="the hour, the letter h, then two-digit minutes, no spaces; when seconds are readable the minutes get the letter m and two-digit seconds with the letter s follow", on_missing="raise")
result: 3h16
